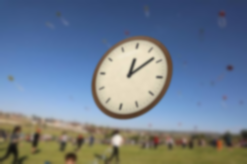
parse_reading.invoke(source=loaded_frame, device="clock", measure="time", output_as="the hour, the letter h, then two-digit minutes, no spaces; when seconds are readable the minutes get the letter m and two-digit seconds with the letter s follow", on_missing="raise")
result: 12h08
